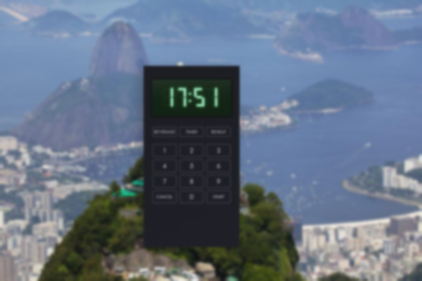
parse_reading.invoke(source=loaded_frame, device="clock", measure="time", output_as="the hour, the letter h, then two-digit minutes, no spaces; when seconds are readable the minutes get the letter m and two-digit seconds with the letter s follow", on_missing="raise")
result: 17h51
